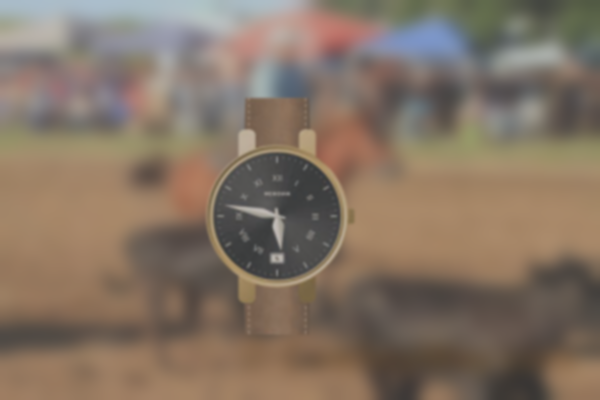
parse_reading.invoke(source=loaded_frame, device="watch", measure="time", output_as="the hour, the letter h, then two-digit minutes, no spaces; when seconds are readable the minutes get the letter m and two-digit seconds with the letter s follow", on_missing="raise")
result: 5h47
